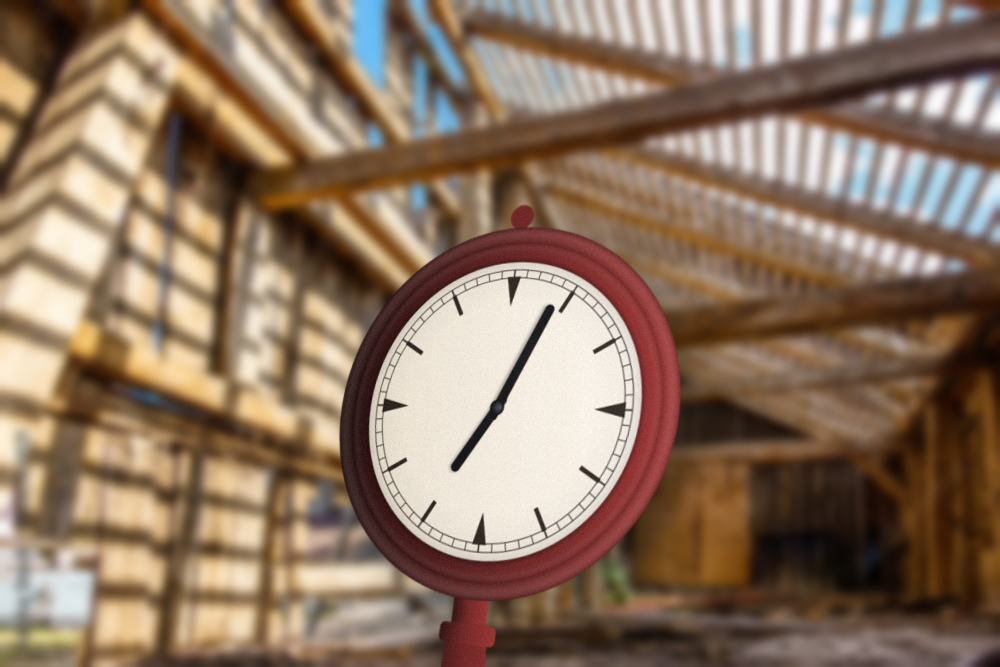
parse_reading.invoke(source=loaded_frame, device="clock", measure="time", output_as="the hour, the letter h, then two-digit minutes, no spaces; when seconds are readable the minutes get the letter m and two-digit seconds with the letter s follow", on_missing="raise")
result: 7h04
